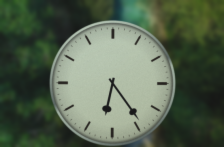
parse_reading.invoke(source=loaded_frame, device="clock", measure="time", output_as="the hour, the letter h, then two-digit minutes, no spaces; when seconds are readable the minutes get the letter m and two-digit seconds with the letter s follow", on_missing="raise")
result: 6h24
